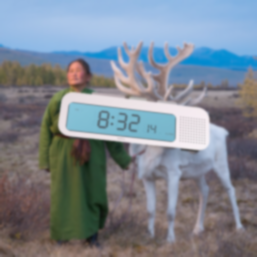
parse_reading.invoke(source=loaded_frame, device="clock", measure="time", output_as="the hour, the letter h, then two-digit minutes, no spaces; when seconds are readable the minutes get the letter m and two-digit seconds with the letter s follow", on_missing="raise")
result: 8h32
